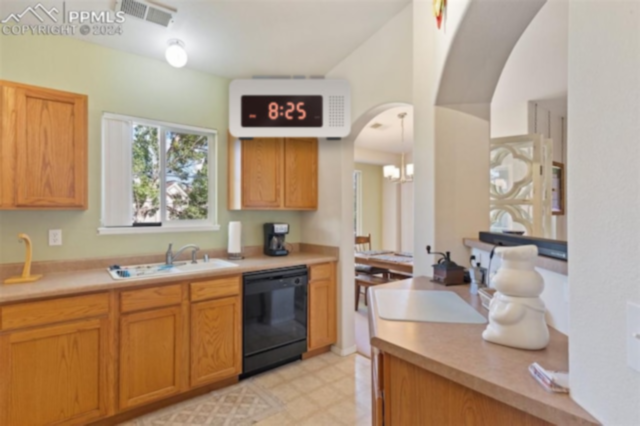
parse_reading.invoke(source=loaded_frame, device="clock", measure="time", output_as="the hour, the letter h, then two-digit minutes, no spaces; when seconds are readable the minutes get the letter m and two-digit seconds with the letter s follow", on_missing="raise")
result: 8h25
